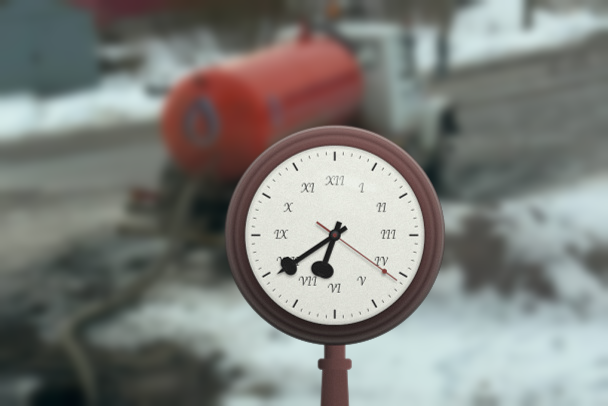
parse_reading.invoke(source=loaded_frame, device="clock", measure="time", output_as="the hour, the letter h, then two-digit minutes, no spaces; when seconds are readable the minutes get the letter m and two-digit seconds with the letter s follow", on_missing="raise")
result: 6h39m21s
